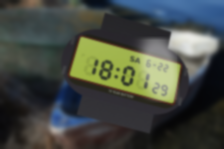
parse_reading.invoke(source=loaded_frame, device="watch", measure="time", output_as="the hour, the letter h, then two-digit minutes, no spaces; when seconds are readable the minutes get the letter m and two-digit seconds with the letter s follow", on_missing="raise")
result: 18h01m29s
